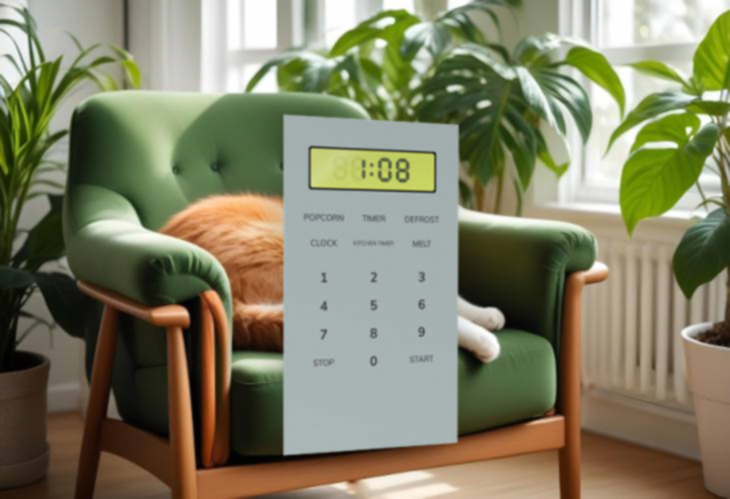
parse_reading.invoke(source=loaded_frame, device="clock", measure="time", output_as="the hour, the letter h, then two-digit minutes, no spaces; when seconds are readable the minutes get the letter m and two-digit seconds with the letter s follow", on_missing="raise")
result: 1h08
